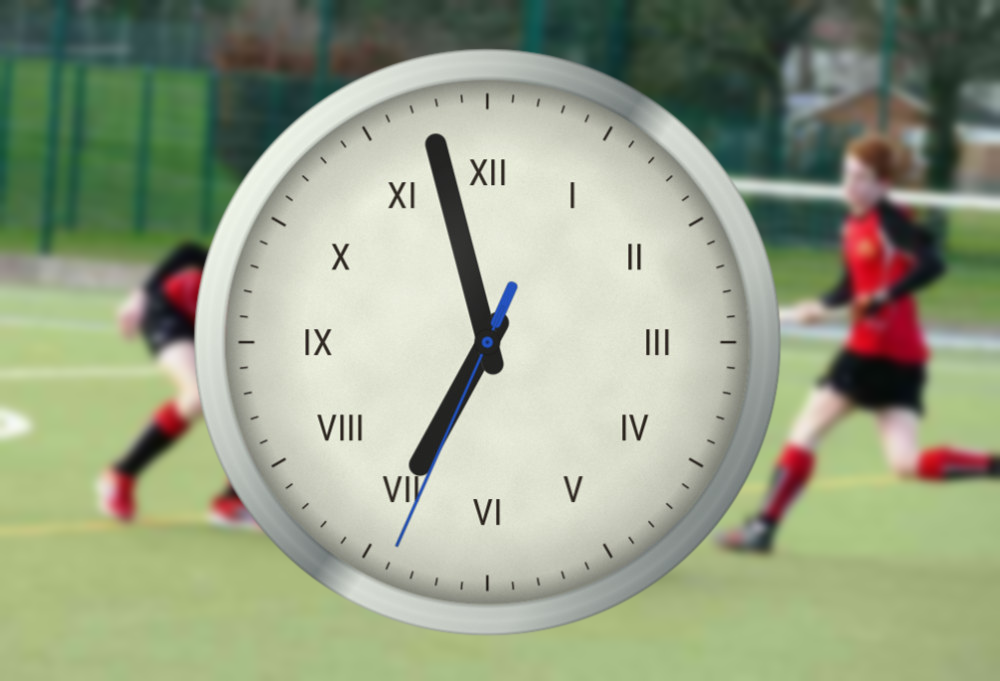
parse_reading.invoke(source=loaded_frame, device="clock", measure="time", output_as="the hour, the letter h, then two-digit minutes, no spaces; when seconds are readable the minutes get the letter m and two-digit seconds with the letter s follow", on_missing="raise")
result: 6h57m34s
